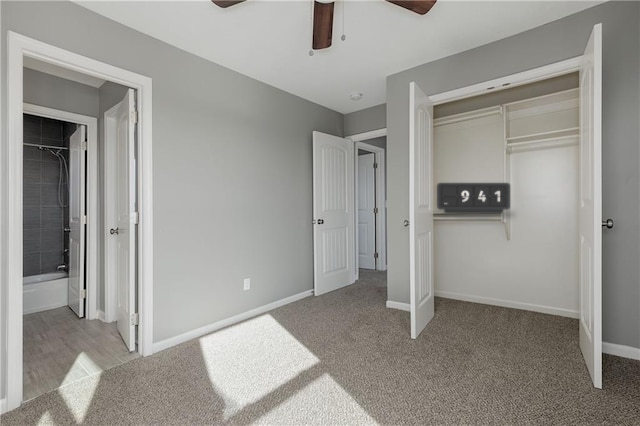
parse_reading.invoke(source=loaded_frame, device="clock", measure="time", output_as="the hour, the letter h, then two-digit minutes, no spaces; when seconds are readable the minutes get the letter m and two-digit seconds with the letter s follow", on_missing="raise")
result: 9h41
